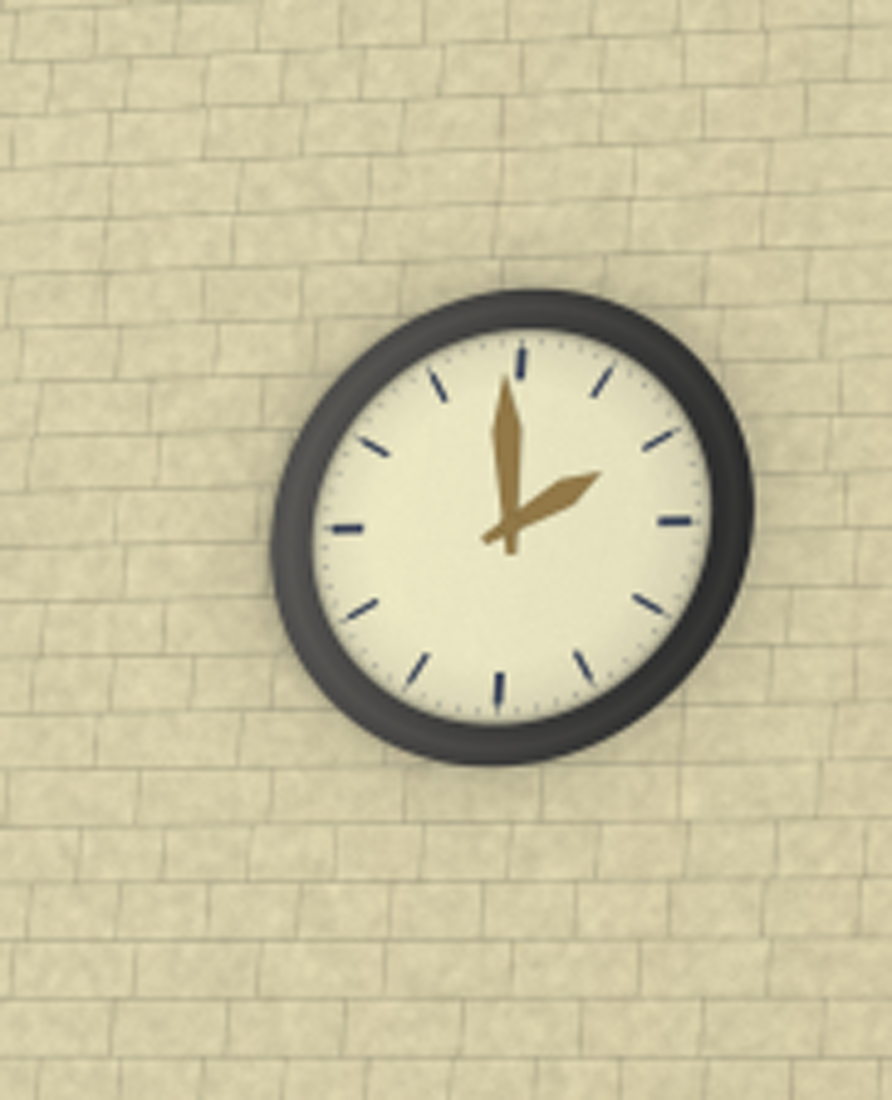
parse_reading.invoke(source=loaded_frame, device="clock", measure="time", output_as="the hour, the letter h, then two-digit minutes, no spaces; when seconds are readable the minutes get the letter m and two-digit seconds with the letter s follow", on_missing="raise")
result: 1h59
